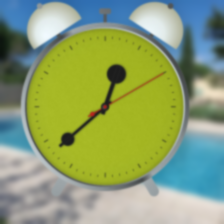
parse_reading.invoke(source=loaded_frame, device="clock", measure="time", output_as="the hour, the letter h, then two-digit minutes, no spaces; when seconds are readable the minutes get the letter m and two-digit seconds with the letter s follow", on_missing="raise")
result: 12h38m10s
